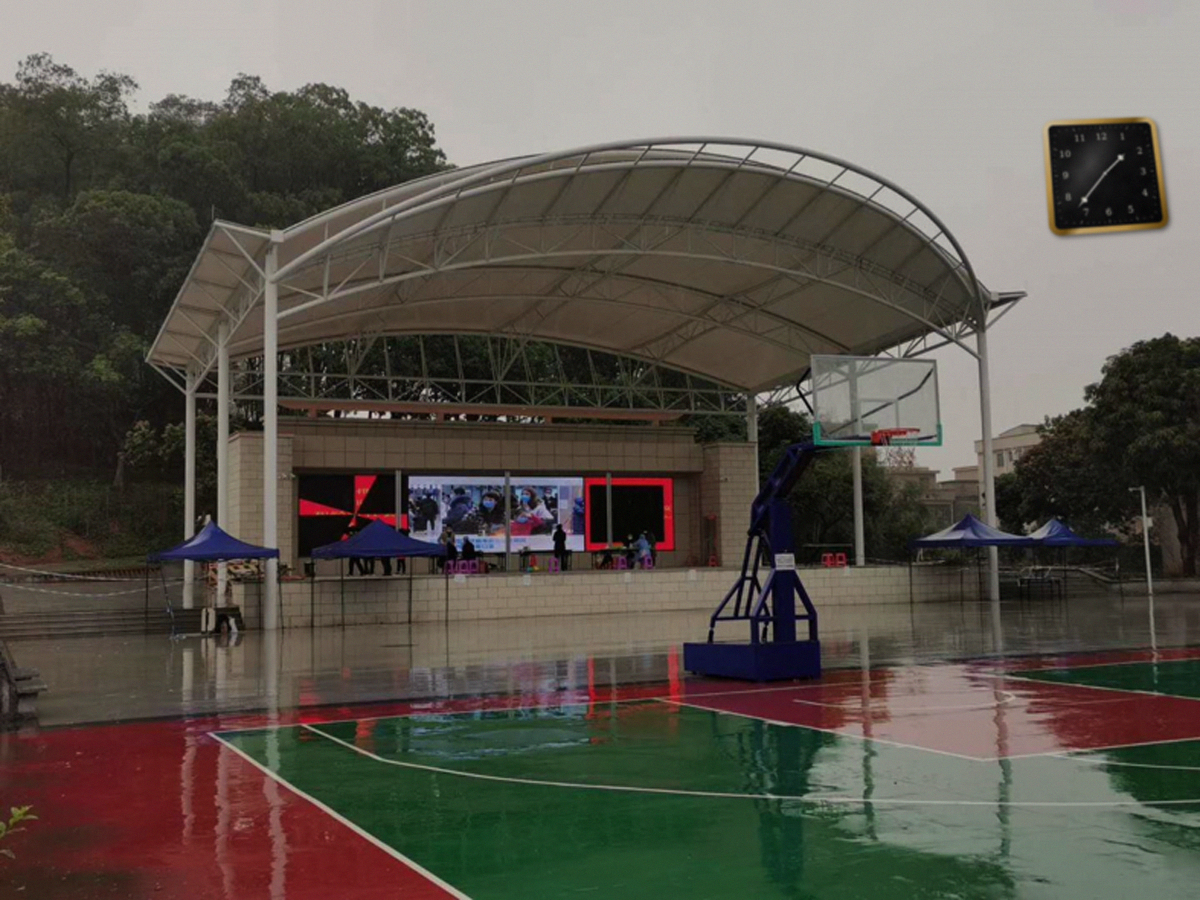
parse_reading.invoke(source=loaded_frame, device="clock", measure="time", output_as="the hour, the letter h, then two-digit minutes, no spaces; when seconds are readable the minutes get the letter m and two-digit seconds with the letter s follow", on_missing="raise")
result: 1h37
